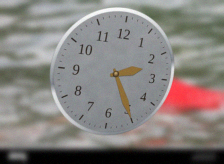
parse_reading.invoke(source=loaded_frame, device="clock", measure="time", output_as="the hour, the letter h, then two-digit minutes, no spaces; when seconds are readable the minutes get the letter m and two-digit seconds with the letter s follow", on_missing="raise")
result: 2h25
